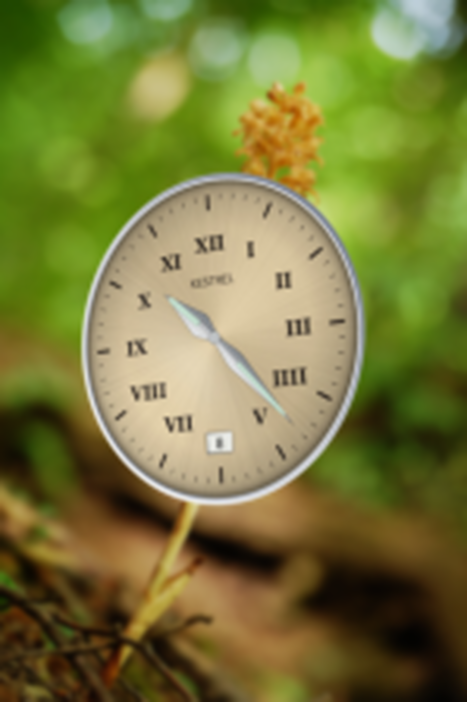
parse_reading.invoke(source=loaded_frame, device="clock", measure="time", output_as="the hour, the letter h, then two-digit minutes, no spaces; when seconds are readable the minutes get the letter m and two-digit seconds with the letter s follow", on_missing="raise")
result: 10h23
